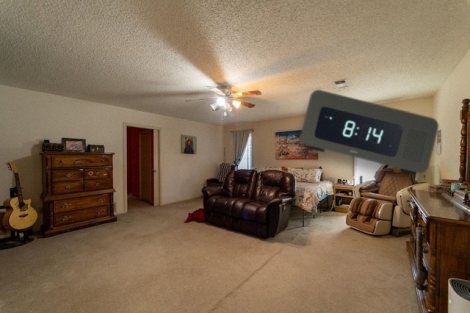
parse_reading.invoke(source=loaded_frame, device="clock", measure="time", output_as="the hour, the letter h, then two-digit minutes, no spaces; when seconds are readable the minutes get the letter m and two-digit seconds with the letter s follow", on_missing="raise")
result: 8h14
